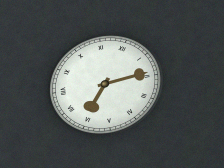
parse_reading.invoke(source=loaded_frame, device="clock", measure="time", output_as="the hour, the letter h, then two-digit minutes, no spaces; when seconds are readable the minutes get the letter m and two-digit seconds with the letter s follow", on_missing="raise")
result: 6h09
